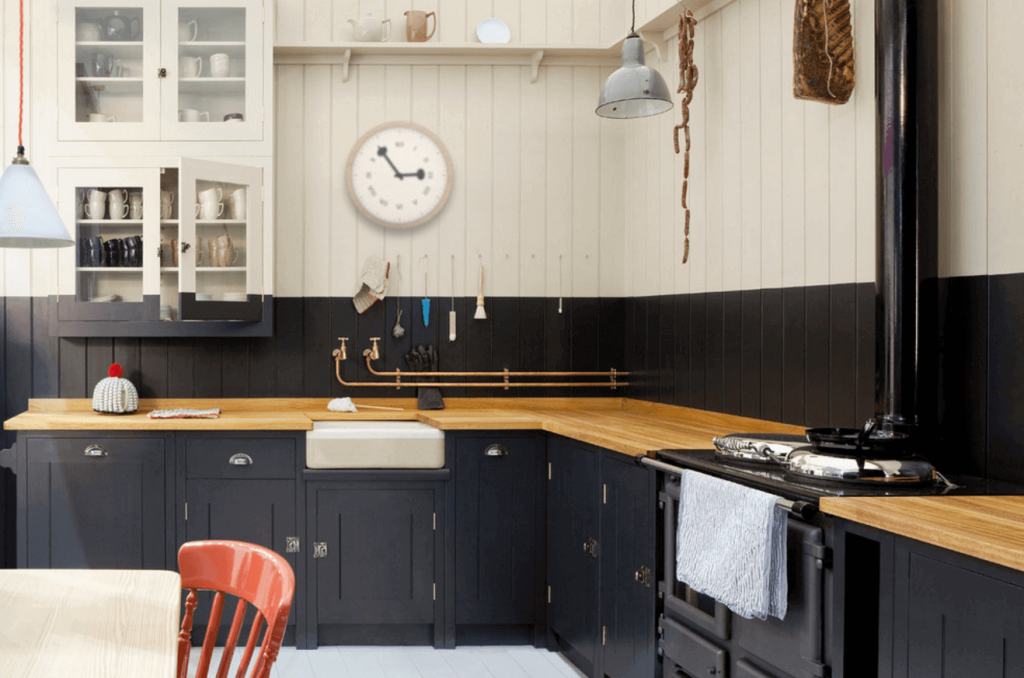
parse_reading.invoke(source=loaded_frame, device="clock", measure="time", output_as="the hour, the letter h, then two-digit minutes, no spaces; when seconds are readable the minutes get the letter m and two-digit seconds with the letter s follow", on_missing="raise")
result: 2h54
